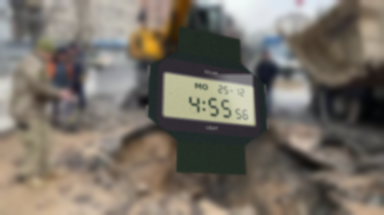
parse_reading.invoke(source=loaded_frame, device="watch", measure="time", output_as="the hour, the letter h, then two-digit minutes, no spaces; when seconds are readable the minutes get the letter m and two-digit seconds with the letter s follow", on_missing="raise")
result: 4h55m56s
